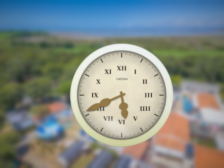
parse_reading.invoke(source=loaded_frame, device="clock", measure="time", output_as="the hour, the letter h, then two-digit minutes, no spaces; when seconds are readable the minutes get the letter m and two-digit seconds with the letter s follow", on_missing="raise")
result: 5h41
